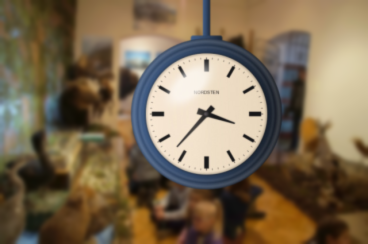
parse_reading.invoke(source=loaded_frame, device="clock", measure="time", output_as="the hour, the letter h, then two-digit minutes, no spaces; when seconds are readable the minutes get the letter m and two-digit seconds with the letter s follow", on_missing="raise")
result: 3h37
